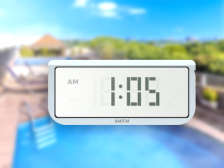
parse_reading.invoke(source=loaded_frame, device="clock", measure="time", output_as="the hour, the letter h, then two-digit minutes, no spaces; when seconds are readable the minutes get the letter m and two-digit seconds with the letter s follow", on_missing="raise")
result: 1h05
